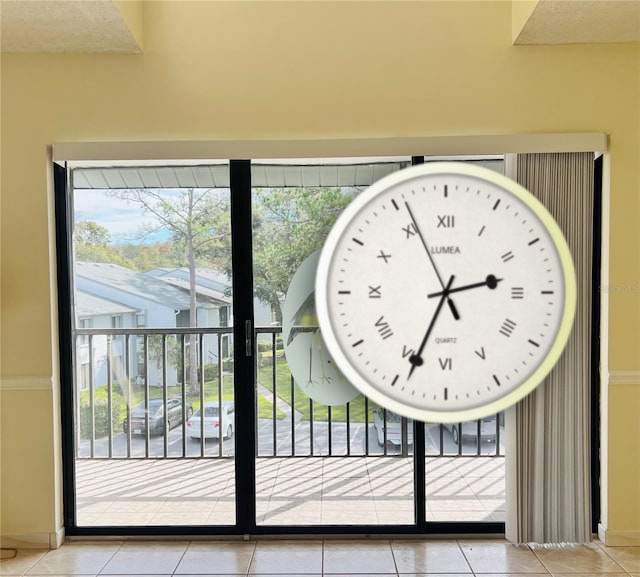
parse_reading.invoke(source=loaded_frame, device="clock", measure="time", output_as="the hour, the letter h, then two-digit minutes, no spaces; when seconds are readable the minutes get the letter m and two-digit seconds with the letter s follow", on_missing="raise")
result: 2h33m56s
